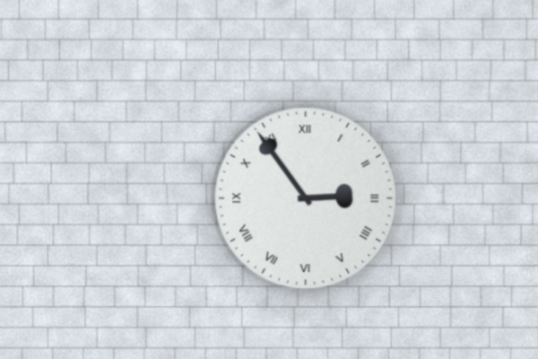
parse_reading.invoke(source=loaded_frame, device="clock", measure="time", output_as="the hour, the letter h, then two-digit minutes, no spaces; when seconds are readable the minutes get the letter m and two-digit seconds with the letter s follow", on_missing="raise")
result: 2h54
